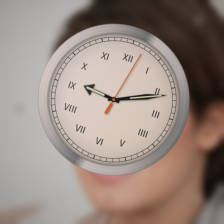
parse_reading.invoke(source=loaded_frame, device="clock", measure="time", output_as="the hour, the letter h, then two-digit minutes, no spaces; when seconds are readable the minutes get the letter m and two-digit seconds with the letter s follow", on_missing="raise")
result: 9h11m02s
